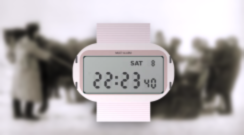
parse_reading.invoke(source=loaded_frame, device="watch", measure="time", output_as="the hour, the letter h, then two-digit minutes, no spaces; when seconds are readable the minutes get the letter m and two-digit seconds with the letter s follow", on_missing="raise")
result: 22h23m40s
